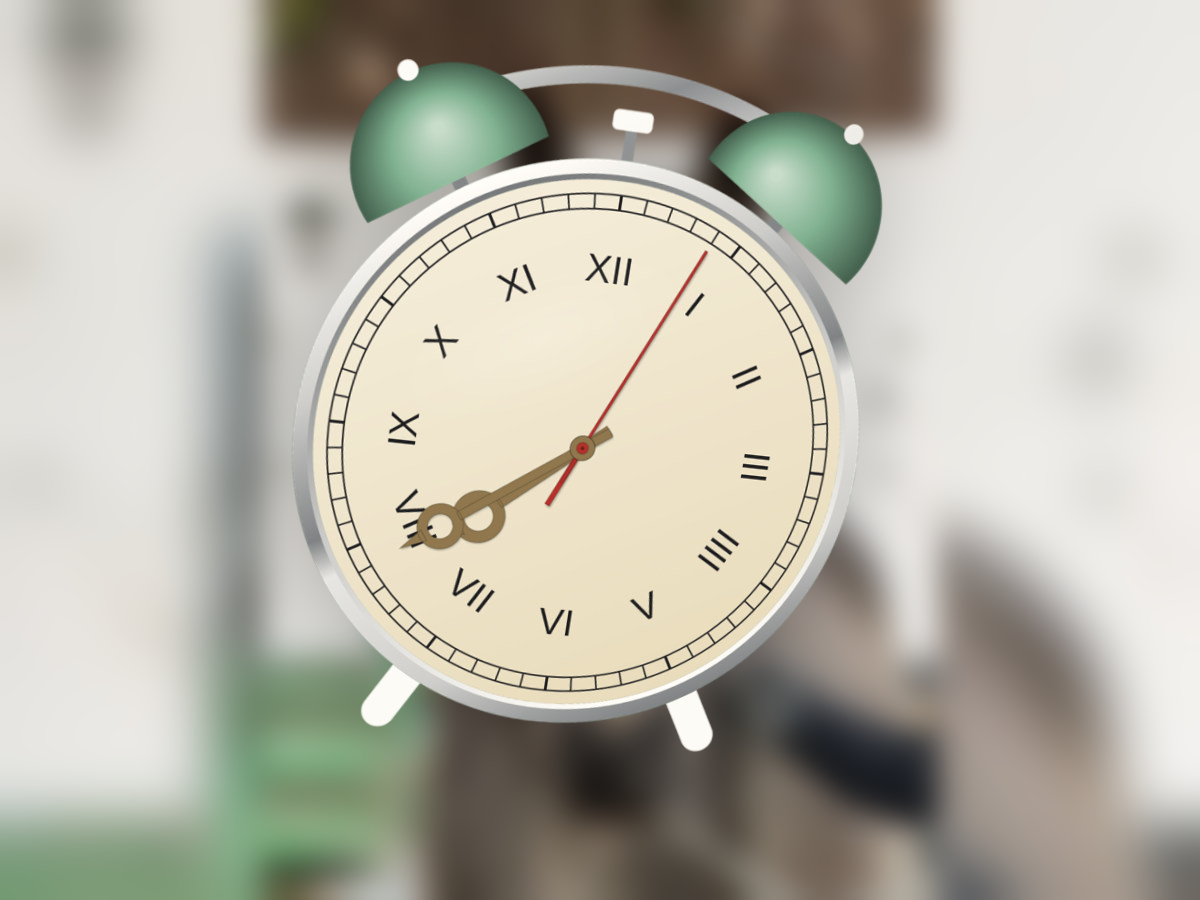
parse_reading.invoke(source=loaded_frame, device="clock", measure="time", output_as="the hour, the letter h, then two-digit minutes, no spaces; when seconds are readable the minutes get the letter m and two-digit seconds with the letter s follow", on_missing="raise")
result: 7h39m04s
